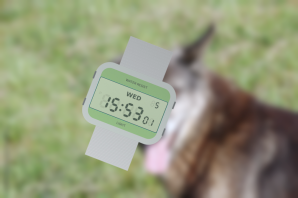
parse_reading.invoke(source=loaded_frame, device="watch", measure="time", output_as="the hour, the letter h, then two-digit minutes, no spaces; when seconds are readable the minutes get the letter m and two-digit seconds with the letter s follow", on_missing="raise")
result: 15h53m01s
